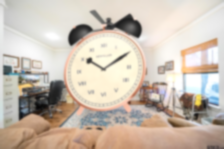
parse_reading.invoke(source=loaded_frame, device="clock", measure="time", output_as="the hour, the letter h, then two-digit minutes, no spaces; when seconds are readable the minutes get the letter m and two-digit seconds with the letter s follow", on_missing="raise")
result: 10h10
